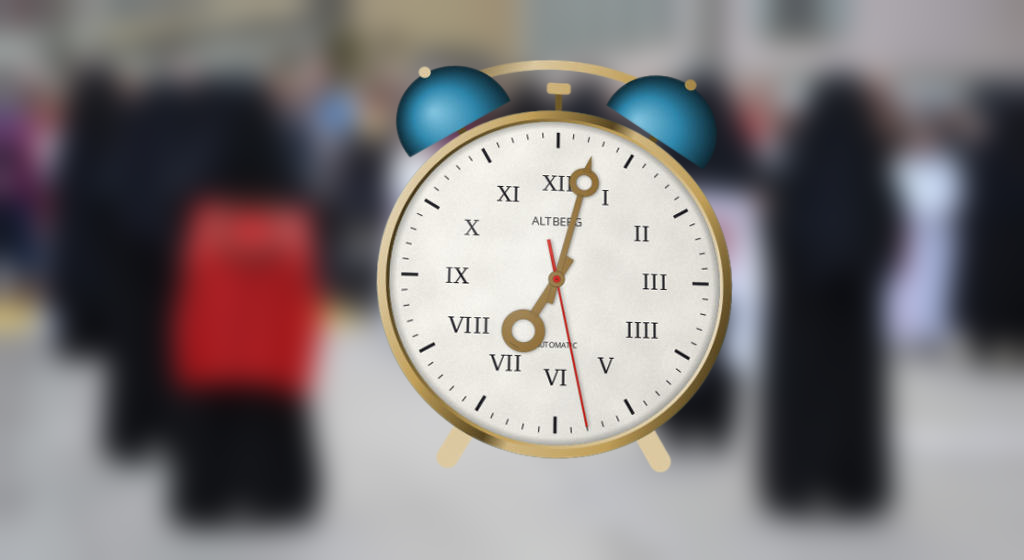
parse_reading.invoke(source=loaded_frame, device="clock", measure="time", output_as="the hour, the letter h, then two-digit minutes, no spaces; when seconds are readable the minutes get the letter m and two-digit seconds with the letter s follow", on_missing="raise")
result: 7h02m28s
